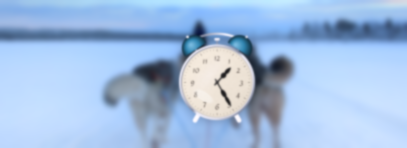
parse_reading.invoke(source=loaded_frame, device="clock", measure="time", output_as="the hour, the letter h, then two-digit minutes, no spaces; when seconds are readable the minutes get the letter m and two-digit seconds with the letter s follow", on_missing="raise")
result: 1h25
